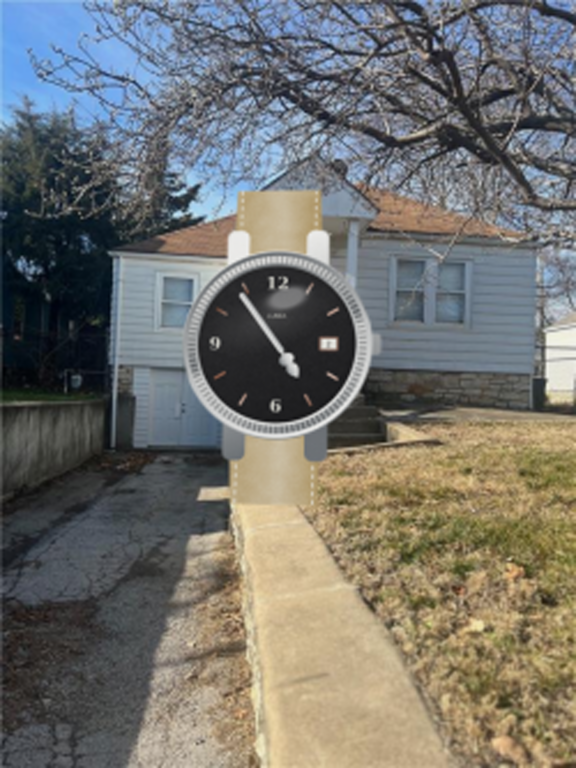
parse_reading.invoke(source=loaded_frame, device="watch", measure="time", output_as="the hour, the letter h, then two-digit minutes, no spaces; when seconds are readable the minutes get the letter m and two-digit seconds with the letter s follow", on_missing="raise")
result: 4h54
